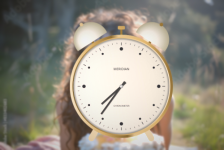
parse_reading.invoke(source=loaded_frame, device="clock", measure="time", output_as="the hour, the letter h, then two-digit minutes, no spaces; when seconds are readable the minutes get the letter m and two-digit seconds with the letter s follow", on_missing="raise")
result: 7h36
